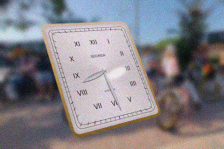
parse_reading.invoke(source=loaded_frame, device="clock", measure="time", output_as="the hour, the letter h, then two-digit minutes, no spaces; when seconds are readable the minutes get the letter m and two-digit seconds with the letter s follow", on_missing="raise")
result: 8h29
